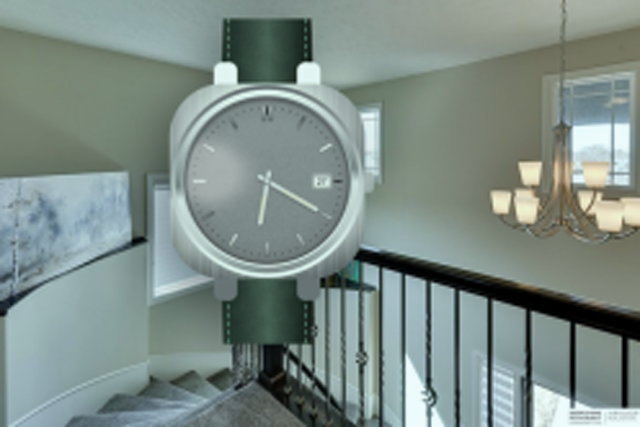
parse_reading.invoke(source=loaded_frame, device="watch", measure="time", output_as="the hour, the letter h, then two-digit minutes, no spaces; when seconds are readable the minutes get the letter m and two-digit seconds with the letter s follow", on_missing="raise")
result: 6h20
